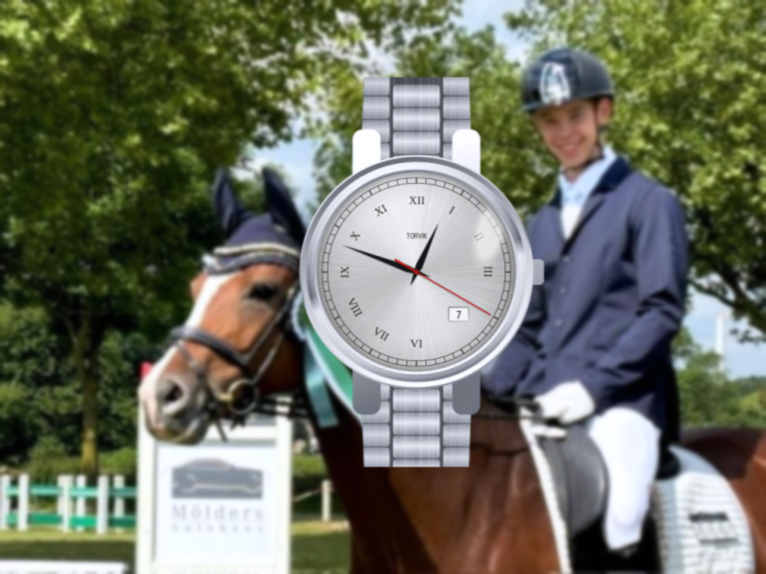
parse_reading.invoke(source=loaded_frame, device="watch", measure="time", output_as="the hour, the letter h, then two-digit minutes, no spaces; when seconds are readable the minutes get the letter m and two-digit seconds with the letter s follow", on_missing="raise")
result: 12h48m20s
